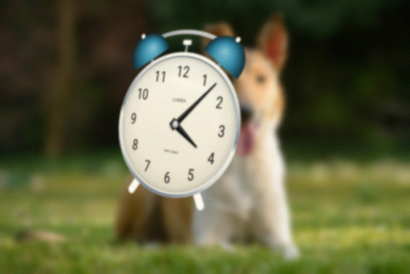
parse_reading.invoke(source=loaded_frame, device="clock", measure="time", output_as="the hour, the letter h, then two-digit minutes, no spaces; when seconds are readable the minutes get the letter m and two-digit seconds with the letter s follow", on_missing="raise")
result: 4h07
